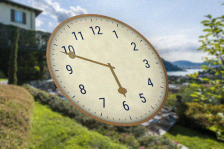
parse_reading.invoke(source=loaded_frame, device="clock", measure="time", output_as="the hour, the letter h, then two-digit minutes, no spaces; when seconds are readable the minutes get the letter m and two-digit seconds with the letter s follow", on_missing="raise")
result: 5h49
